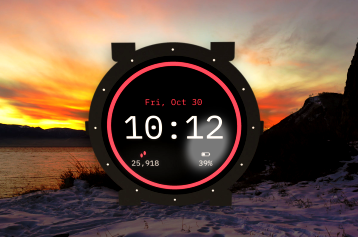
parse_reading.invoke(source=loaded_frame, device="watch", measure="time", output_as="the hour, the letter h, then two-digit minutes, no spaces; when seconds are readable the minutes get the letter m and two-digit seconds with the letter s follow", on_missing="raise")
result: 10h12
